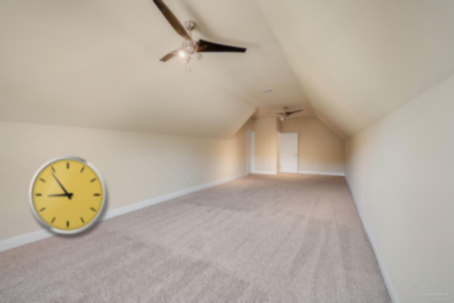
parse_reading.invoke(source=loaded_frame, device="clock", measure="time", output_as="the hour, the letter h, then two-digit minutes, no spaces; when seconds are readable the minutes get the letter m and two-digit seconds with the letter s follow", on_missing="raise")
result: 8h54
